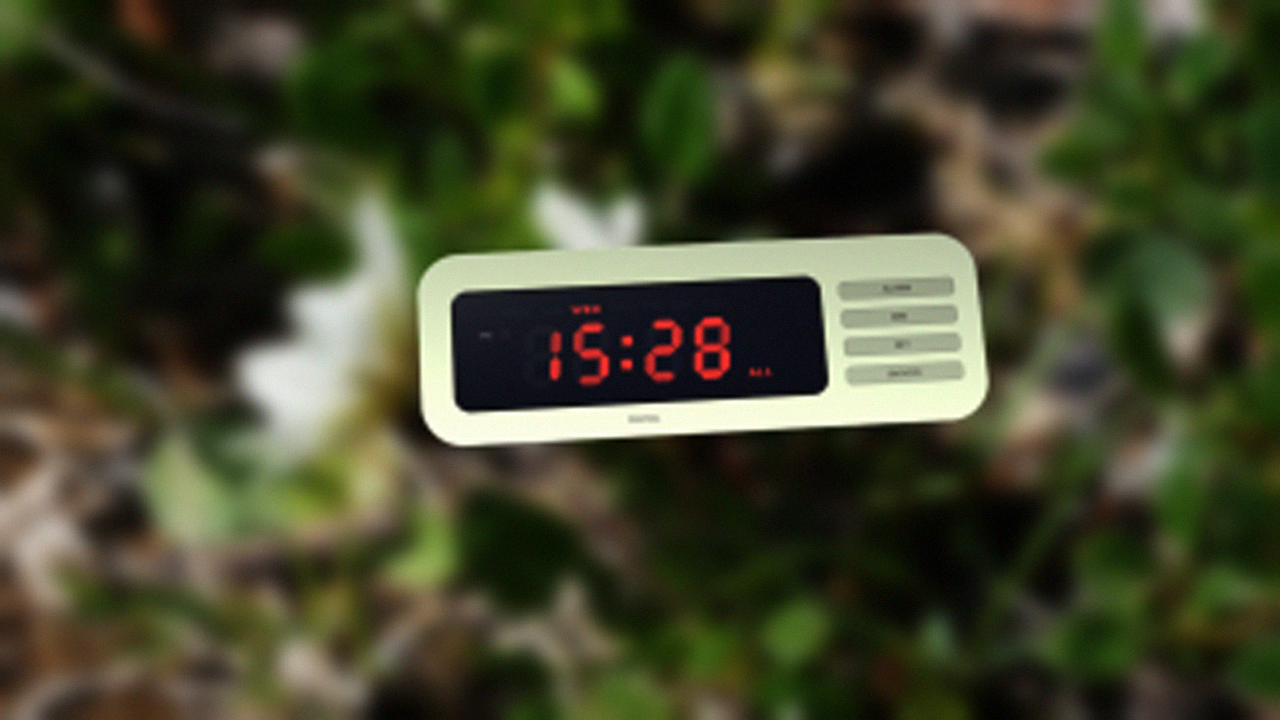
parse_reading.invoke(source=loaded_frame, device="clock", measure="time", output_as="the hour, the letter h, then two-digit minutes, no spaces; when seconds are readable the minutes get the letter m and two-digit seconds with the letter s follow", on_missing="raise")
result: 15h28
